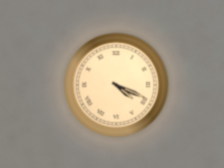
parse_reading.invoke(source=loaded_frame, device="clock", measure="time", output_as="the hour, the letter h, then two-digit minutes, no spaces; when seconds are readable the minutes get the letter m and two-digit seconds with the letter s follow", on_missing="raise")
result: 4h19
